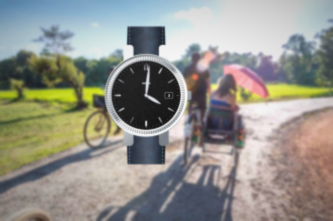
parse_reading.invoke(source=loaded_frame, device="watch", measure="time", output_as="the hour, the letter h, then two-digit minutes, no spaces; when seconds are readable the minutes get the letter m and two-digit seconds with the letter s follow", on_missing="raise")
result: 4h01
